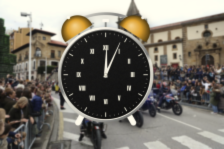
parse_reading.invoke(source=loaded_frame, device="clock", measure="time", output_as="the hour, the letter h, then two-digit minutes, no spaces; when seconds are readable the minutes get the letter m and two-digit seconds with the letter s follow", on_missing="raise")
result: 12h04
